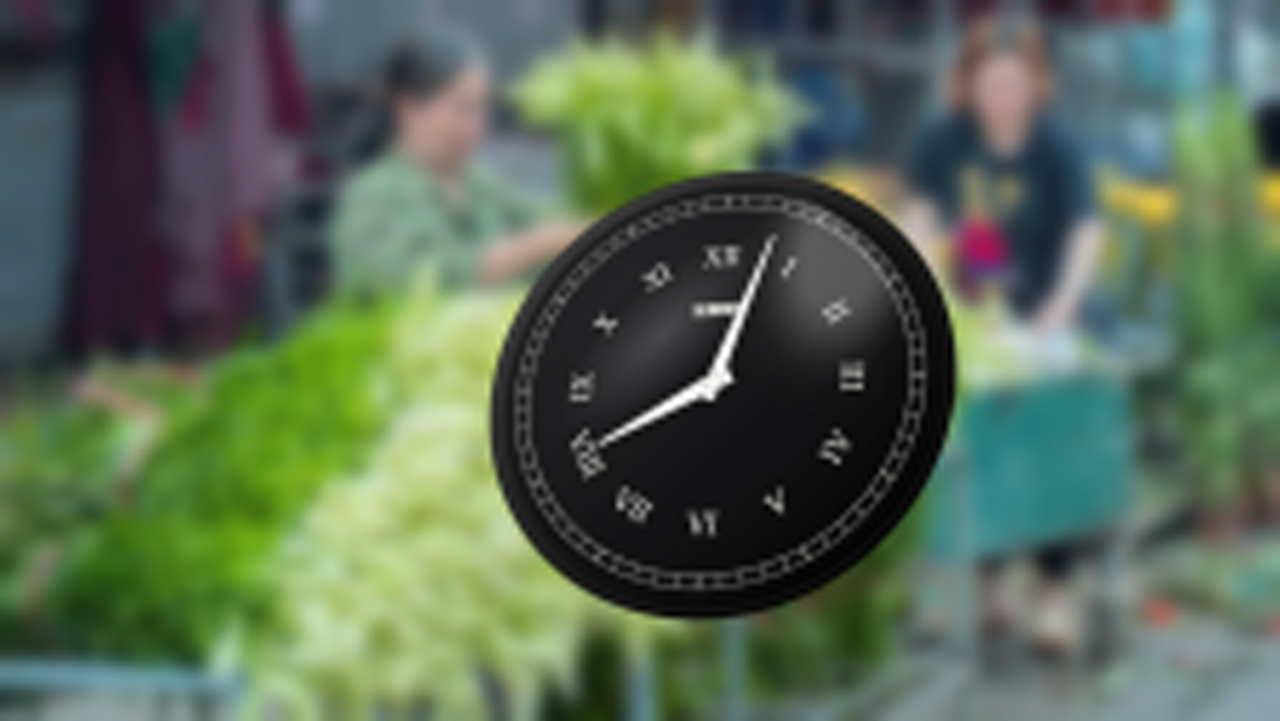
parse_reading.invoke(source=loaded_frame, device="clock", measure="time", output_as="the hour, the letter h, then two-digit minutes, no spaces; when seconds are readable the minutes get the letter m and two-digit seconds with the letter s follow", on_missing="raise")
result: 8h03
